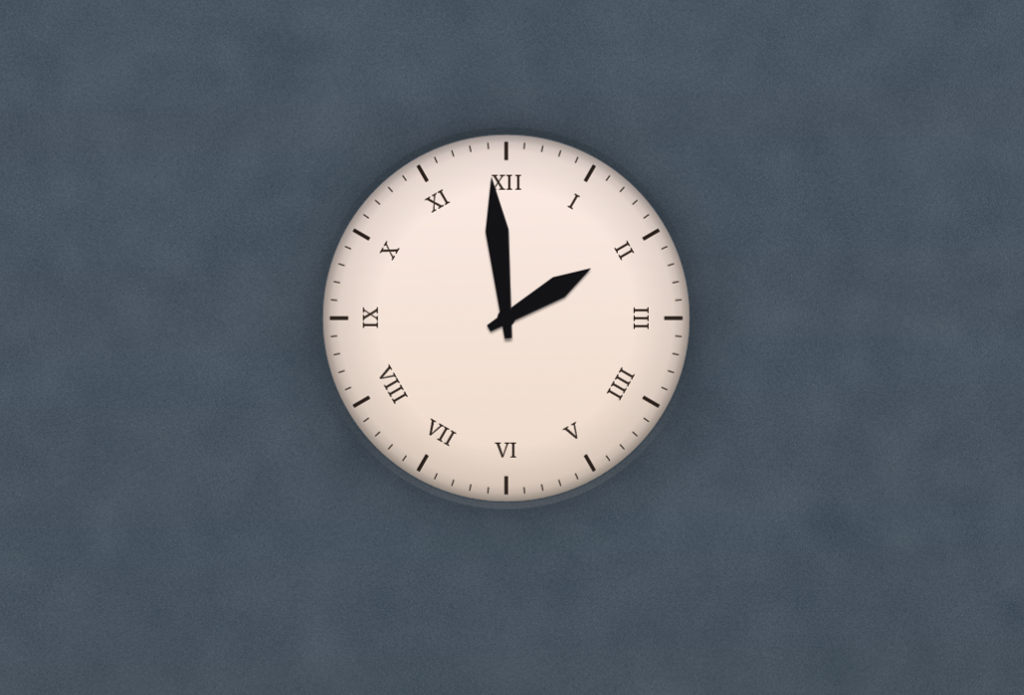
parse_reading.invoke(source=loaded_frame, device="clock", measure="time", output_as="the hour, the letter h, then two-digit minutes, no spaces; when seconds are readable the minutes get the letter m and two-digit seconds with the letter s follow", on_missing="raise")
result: 1h59
